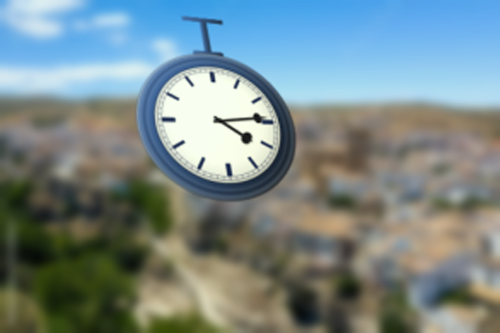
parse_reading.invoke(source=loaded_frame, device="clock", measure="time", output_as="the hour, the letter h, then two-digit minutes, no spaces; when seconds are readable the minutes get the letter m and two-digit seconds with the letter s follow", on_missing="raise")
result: 4h14
